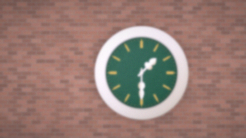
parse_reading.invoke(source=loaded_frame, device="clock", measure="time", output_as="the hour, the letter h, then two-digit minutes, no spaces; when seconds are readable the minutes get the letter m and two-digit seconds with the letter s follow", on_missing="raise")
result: 1h30
